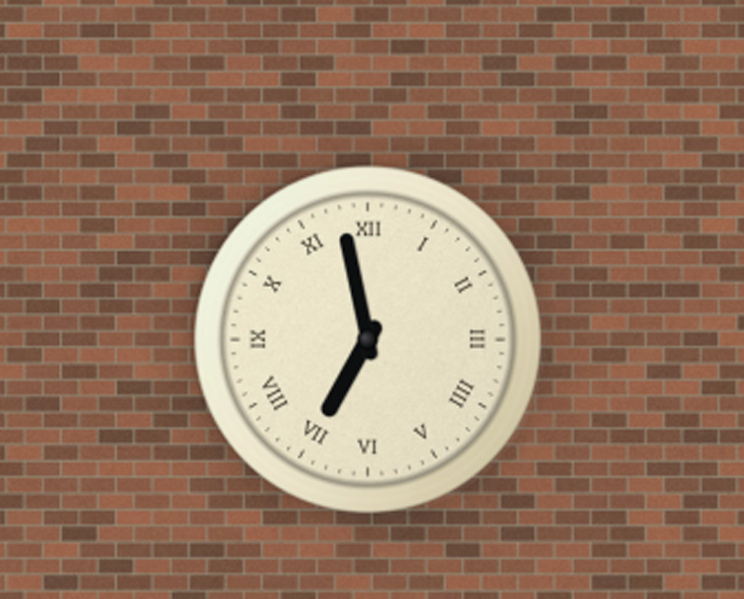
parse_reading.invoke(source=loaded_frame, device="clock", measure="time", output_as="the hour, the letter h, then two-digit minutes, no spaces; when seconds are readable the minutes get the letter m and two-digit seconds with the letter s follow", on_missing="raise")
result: 6h58
